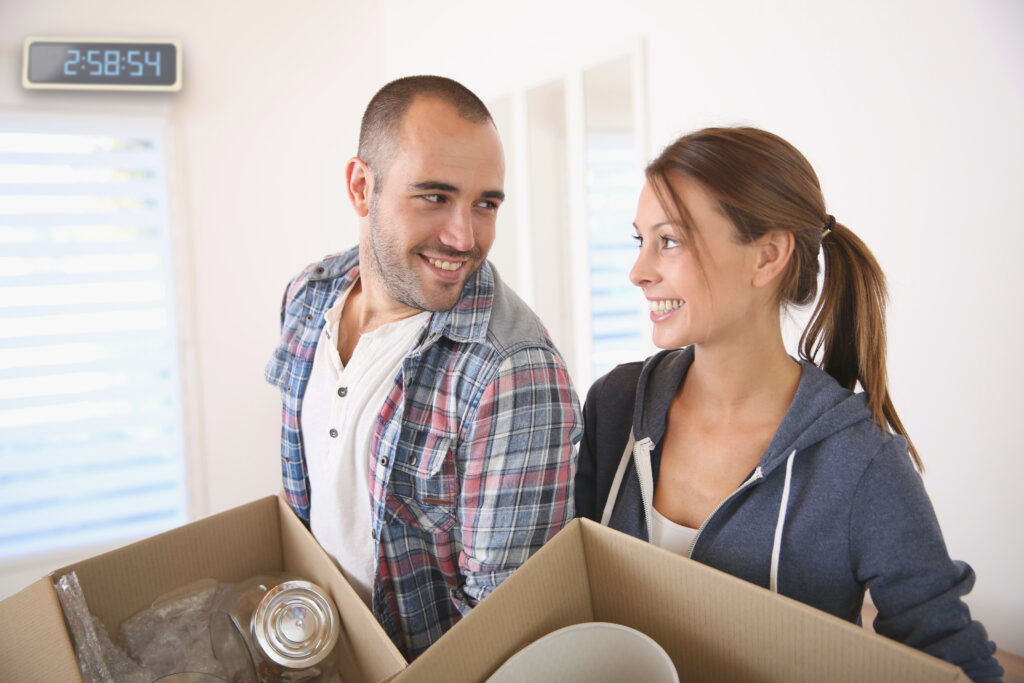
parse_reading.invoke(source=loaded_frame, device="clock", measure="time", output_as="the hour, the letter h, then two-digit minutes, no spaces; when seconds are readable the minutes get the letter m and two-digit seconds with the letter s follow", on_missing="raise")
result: 2h58m54s
